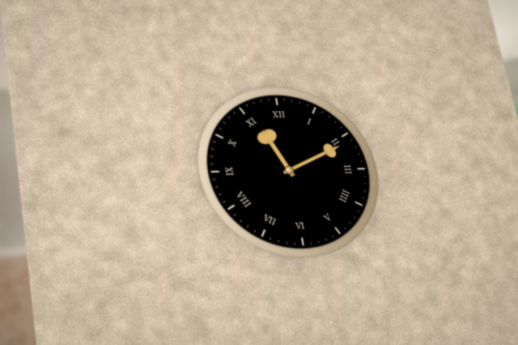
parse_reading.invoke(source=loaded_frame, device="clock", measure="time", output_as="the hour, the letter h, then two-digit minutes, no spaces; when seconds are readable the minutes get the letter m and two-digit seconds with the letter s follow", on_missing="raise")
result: 11h11
